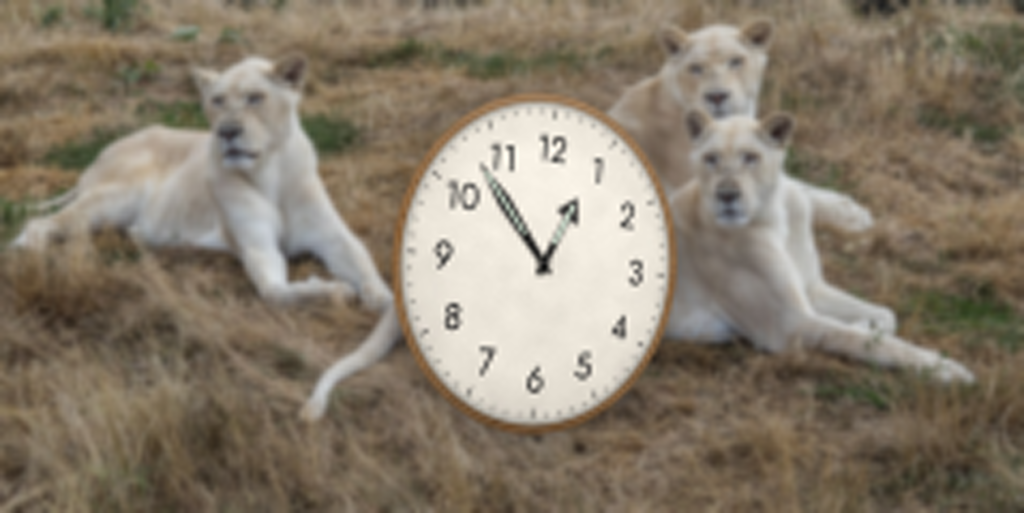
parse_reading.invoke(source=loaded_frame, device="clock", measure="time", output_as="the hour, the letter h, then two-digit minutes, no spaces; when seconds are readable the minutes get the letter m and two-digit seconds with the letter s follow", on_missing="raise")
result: 12h53
